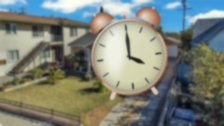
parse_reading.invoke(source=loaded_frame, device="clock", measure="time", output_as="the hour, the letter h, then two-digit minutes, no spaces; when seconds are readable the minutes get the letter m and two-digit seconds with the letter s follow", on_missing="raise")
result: 4h00
